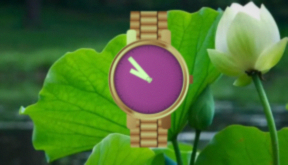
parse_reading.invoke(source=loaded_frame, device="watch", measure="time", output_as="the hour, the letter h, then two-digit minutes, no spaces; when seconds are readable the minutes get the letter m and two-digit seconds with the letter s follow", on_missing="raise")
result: 9h53
